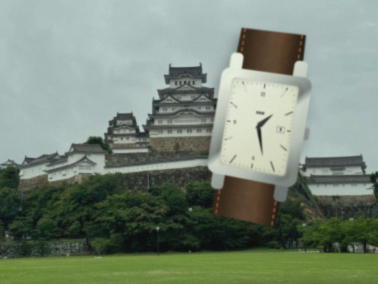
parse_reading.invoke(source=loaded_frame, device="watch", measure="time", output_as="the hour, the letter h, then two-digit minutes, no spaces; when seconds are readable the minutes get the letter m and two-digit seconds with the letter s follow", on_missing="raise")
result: 1h27
